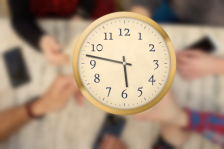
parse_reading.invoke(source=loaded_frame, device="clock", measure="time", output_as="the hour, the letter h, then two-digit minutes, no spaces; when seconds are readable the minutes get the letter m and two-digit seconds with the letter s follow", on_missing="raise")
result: 5h47
